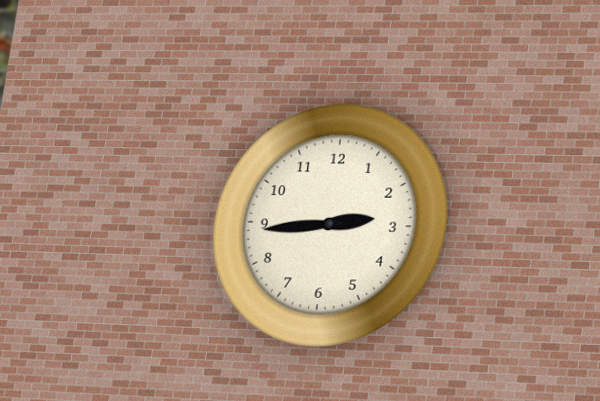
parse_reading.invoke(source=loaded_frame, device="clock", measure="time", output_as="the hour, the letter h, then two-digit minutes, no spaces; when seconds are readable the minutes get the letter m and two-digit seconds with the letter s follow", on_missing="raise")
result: 2h44
